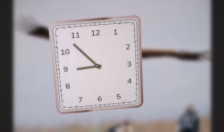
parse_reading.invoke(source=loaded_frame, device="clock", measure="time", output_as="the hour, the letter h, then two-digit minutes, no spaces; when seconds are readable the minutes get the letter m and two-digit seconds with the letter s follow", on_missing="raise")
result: 8h53
